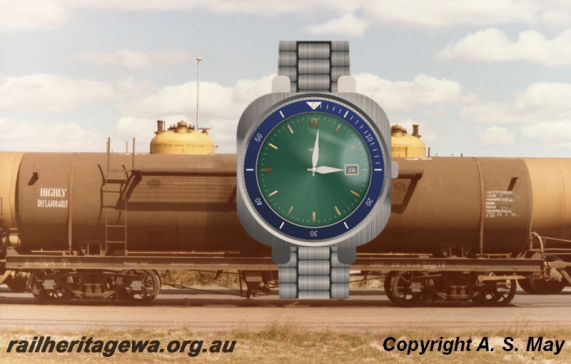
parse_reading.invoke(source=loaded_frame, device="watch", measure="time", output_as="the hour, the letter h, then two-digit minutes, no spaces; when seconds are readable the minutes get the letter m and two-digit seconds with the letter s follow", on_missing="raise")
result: 3h01
